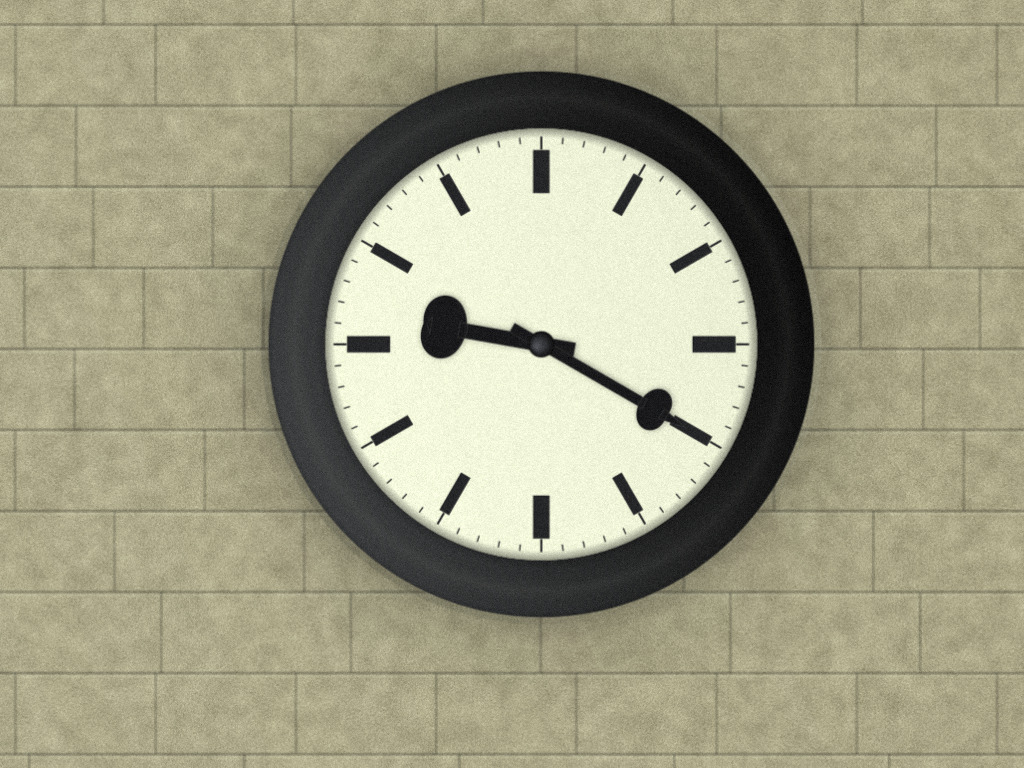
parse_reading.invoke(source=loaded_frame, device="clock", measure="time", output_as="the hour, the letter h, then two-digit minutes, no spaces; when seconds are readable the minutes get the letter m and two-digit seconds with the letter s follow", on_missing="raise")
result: 9h20
